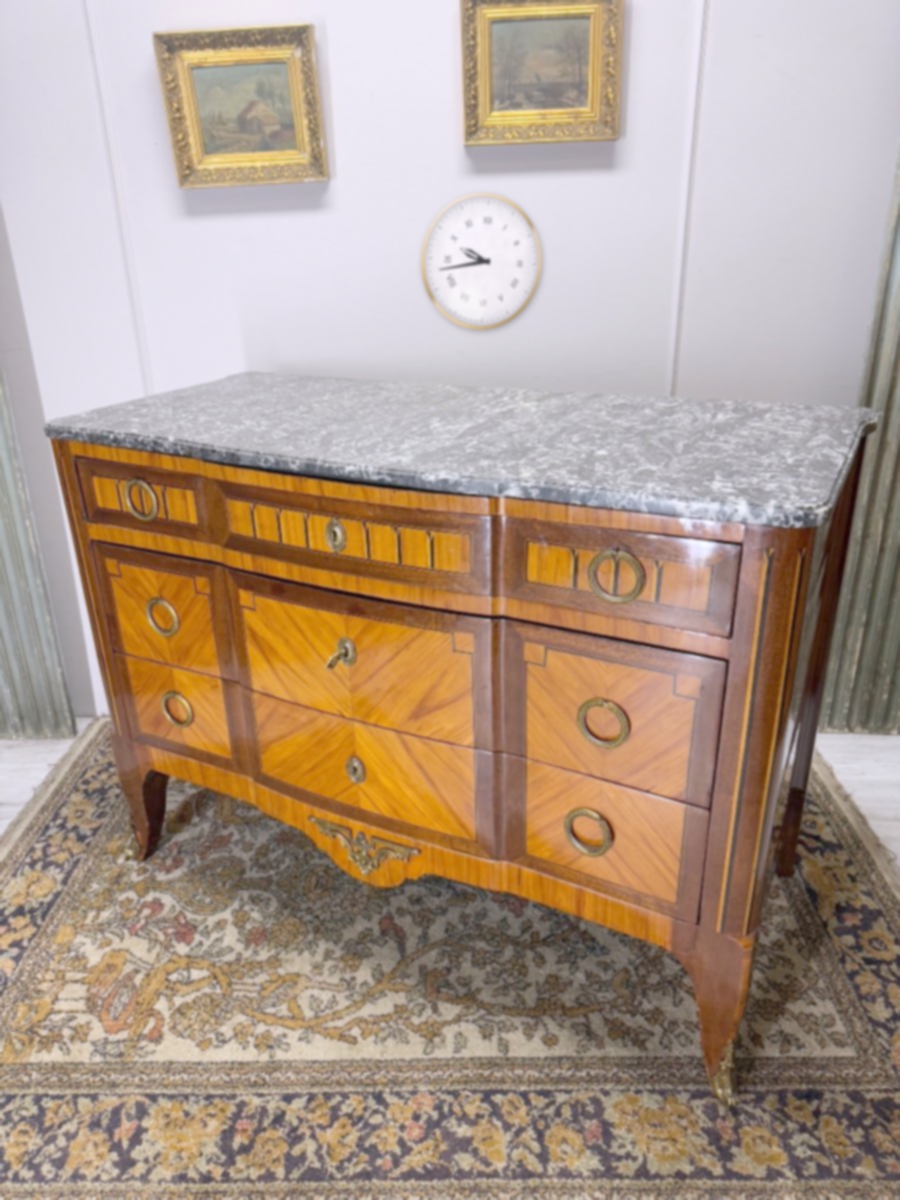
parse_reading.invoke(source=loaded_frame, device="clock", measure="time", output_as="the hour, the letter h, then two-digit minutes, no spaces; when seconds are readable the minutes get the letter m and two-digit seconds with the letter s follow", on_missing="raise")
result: 9h43
